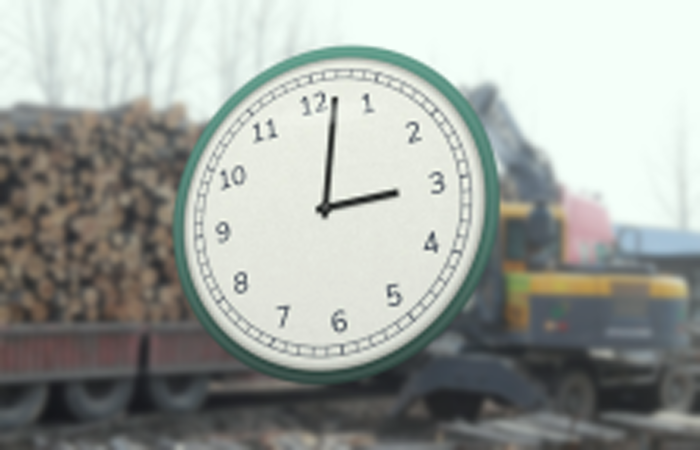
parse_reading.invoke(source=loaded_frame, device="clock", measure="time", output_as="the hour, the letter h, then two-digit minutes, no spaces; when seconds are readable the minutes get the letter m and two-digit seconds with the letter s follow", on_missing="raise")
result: 3h02
